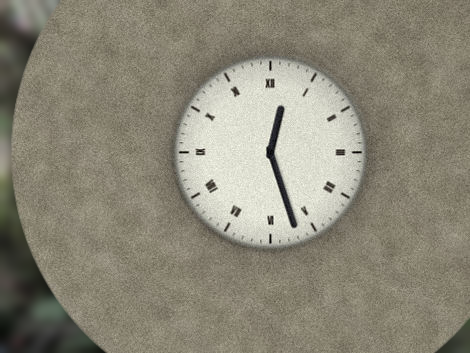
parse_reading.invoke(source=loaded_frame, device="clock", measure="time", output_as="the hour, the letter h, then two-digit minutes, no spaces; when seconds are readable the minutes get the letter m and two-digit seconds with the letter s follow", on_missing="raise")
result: 12h27
